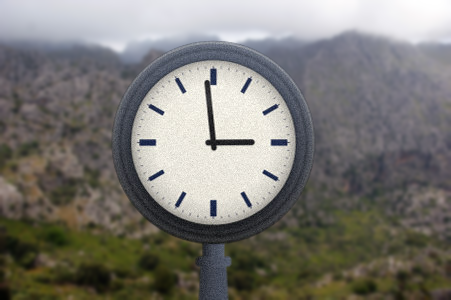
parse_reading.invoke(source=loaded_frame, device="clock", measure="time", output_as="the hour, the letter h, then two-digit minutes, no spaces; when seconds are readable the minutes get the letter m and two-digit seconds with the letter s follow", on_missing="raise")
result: 2h59
